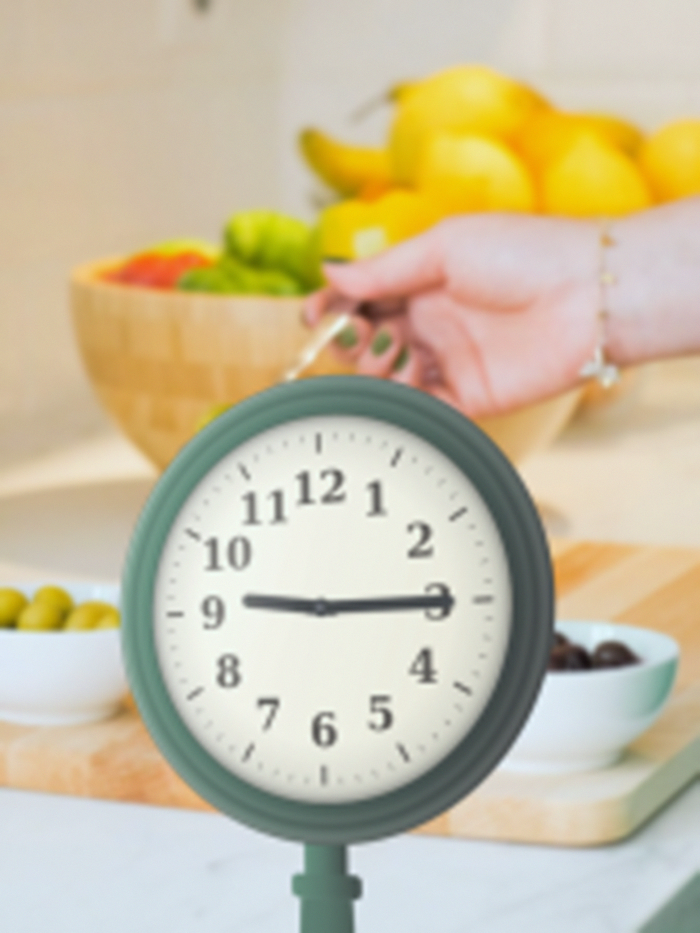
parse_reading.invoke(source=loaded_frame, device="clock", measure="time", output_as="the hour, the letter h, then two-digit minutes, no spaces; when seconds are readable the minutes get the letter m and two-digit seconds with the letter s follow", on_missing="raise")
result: 9h15
